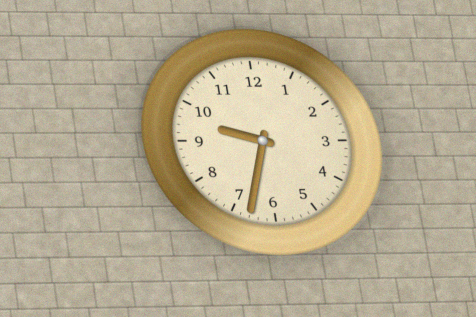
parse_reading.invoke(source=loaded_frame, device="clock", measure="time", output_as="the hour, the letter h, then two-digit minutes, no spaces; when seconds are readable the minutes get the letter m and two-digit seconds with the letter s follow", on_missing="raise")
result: 9h33
